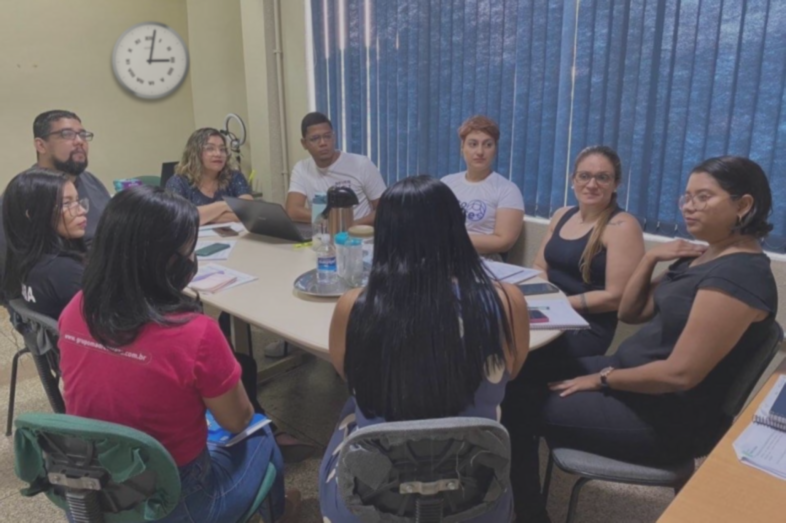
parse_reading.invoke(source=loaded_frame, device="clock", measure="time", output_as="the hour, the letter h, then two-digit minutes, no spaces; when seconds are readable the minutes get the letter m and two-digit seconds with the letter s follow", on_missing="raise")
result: 3h02
